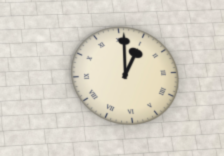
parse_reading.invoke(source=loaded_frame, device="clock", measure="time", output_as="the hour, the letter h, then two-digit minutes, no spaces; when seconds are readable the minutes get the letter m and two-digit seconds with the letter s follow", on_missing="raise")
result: 1h01
